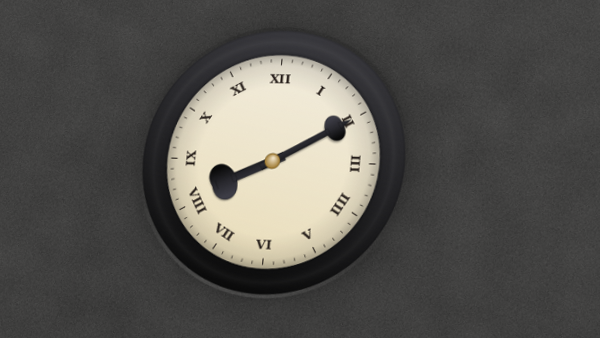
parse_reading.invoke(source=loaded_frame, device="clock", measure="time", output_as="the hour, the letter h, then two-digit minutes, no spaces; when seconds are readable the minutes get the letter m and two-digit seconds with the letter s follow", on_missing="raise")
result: 8h10
